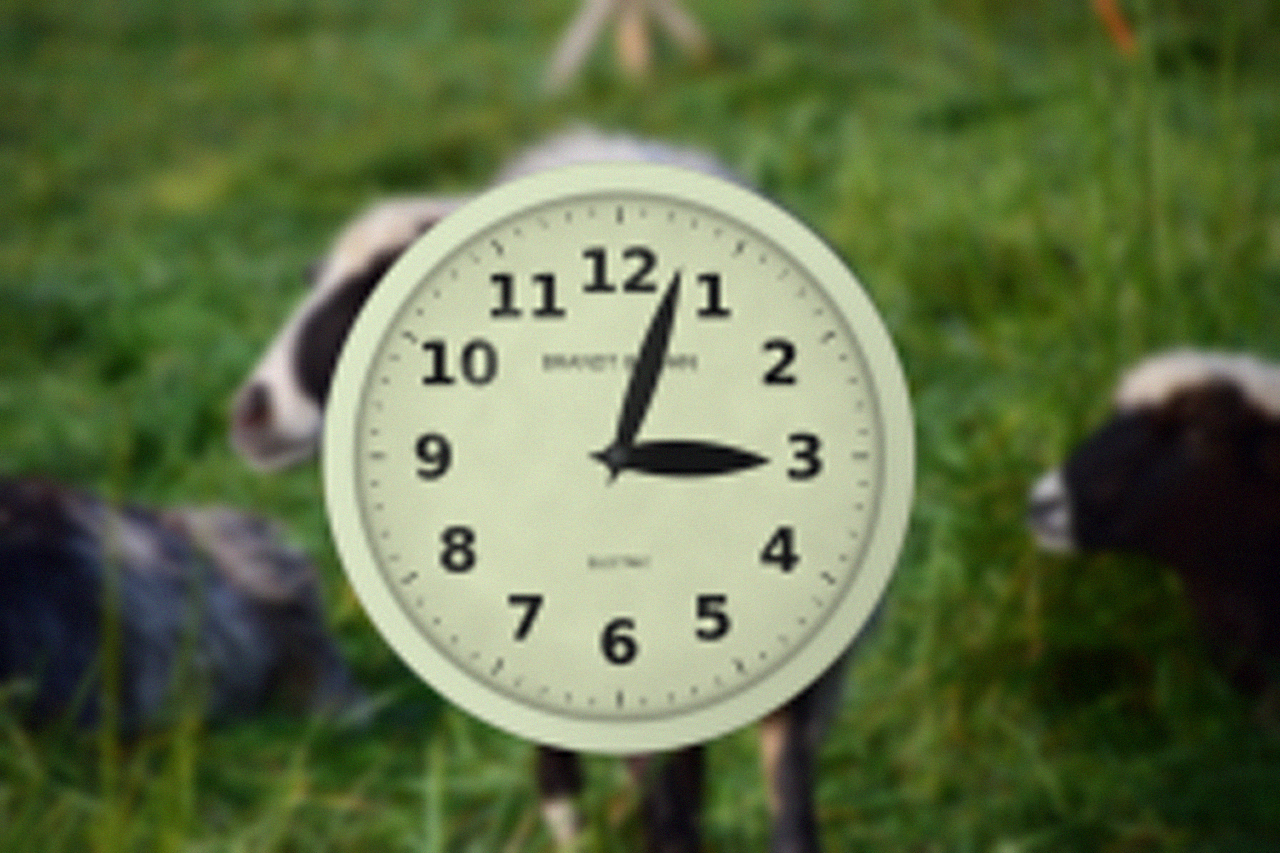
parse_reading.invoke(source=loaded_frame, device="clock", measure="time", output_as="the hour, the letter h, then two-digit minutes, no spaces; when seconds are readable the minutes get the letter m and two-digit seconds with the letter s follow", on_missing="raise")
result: 3h03
